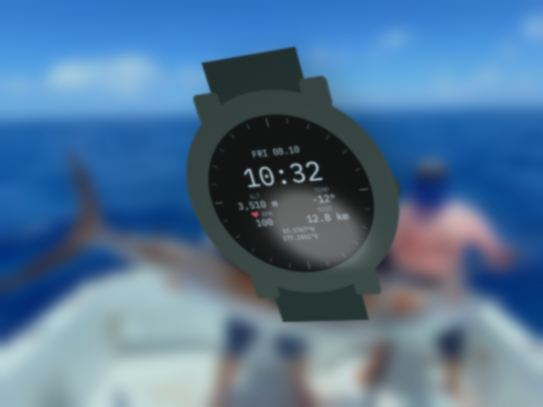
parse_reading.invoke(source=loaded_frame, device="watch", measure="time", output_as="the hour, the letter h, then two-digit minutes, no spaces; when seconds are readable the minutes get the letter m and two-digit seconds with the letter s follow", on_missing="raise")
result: 10h32
